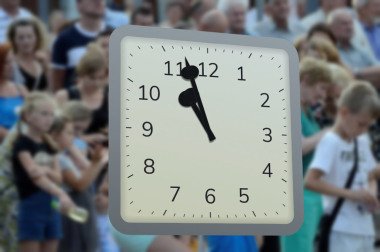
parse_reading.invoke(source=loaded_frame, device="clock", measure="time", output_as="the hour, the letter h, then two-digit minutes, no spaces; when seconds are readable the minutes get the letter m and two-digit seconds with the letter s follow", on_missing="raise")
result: 10h57
